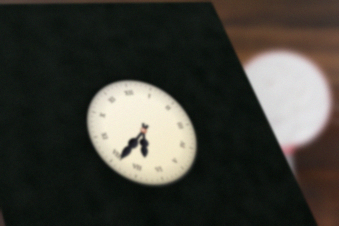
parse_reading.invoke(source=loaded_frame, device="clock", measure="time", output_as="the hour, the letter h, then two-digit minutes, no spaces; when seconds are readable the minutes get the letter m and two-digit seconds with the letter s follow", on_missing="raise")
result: 6h39
